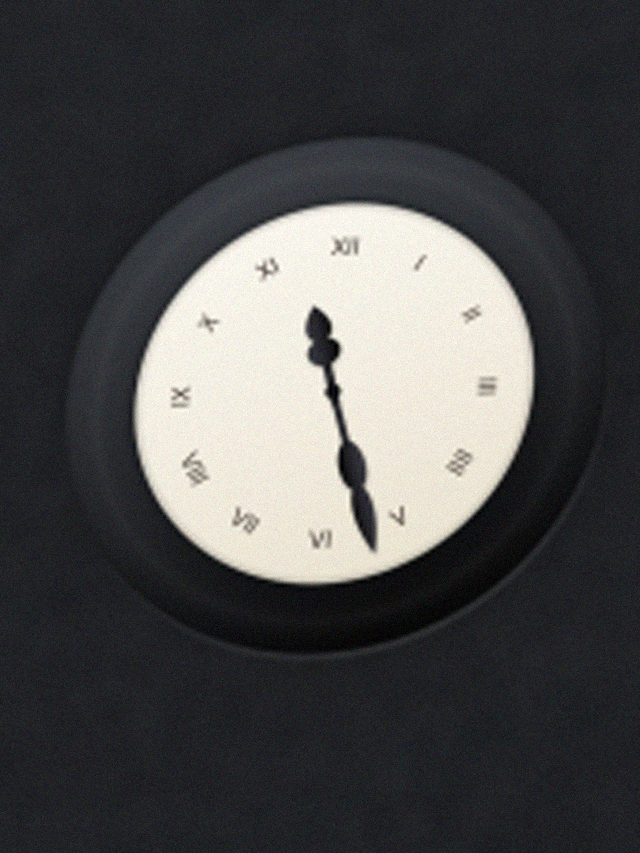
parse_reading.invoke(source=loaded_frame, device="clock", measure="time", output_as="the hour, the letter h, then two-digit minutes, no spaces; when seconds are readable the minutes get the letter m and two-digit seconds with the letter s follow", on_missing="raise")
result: 11h27
